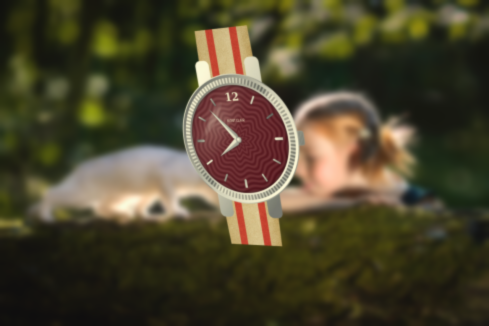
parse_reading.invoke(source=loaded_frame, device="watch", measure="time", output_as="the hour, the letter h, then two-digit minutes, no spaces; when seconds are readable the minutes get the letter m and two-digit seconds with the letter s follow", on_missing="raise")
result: 7h53
